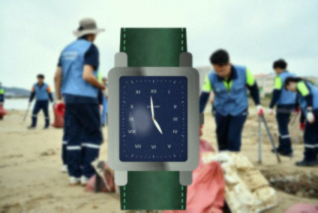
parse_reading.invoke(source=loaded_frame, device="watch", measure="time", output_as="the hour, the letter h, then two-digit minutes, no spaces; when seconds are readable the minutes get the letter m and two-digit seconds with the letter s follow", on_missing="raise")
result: 4h59
